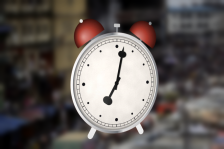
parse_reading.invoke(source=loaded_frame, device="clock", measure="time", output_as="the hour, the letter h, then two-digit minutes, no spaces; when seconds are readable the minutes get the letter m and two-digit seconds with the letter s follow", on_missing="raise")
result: 7h02
